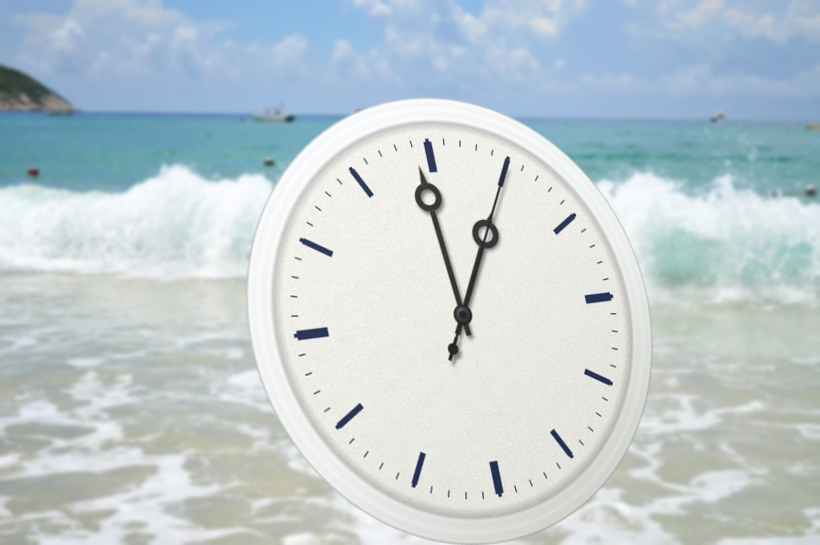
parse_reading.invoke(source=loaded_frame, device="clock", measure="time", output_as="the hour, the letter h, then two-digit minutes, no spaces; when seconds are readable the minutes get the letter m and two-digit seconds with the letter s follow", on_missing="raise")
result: 12h59m05s
